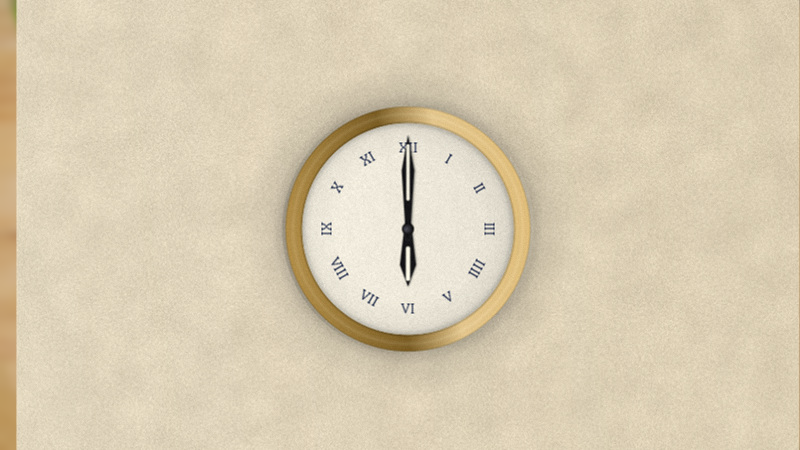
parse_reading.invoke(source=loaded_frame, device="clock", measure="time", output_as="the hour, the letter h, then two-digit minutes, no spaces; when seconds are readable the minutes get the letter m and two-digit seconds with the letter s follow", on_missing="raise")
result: 6h00
